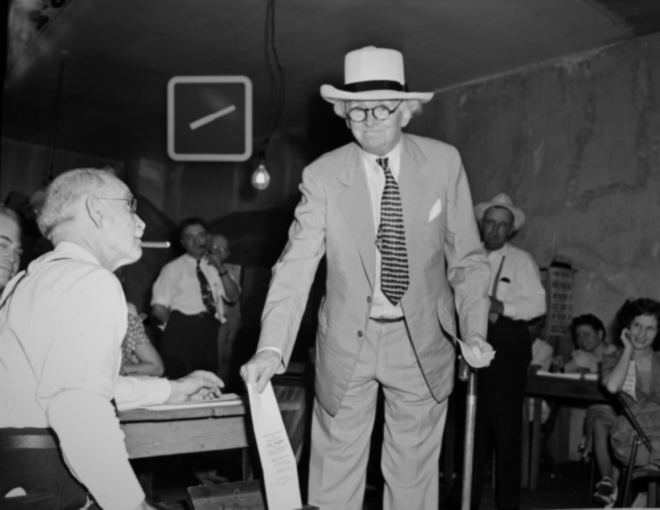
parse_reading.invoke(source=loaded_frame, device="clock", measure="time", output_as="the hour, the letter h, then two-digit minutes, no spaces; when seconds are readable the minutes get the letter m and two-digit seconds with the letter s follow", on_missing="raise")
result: 8h11
